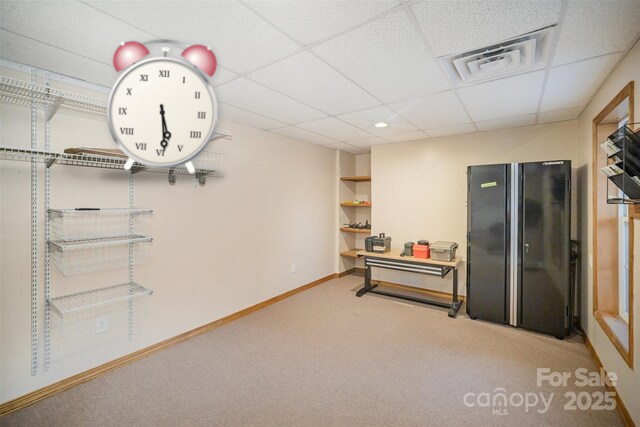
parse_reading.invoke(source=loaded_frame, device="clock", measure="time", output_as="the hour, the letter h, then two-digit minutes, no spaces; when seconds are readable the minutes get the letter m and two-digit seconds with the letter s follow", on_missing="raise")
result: 5h29
